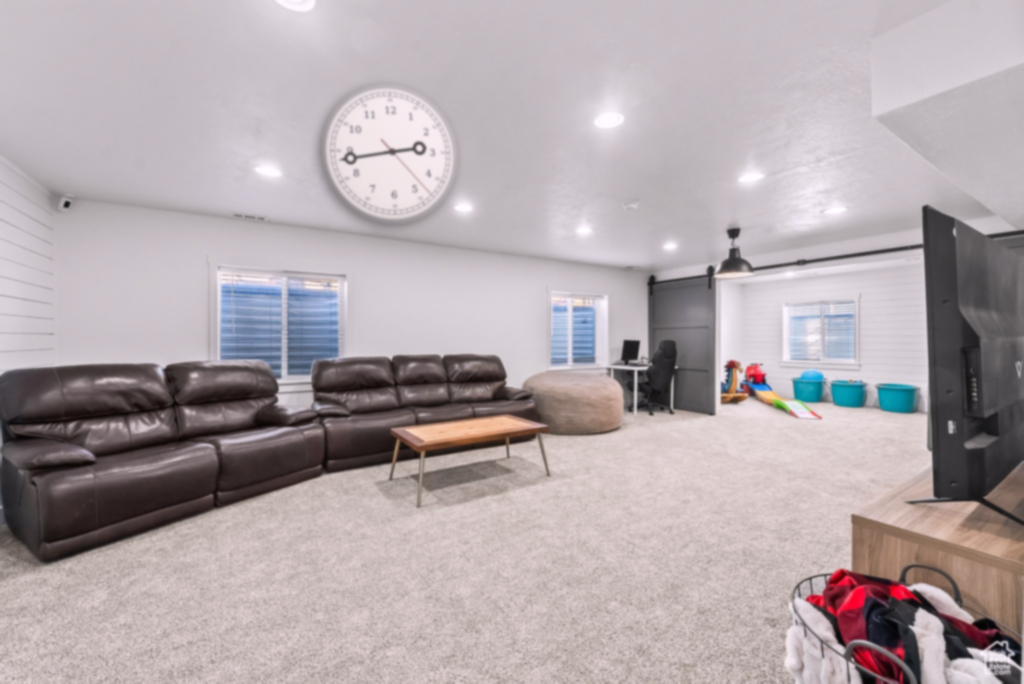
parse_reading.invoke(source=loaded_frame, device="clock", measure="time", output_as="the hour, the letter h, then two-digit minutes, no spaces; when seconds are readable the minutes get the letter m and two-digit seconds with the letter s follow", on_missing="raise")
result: 2h43m23s
